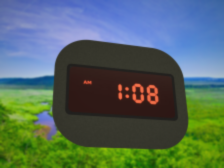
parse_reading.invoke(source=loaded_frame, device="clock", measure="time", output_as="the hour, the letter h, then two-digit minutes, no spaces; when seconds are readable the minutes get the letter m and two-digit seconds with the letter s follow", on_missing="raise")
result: 1h08
